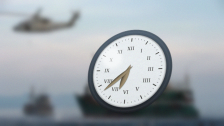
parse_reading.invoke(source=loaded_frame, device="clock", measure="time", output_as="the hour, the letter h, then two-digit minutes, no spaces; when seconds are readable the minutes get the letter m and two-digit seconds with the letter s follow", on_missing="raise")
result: 6h38
